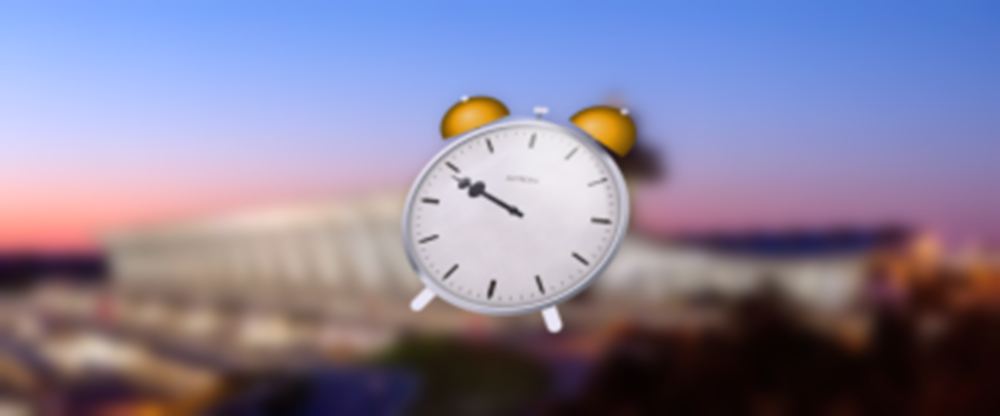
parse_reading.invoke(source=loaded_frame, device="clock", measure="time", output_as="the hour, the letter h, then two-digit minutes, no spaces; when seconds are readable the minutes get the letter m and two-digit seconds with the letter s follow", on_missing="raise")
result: 9h49
